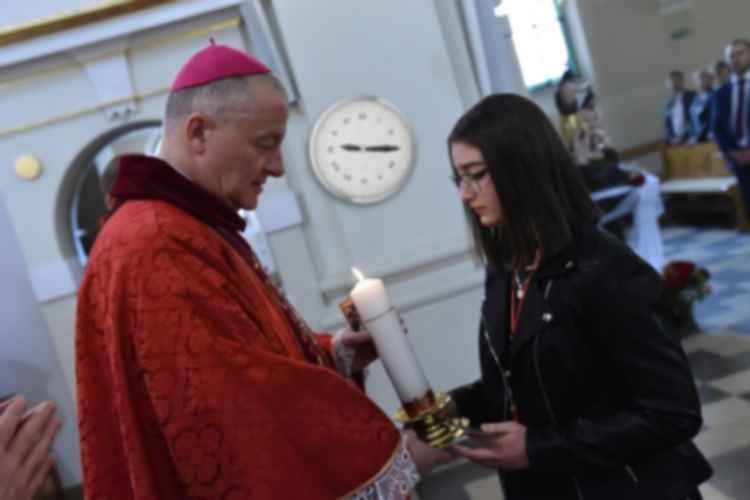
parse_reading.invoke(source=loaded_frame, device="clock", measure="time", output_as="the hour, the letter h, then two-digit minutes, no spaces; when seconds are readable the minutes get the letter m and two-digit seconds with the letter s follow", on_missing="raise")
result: 9h15
